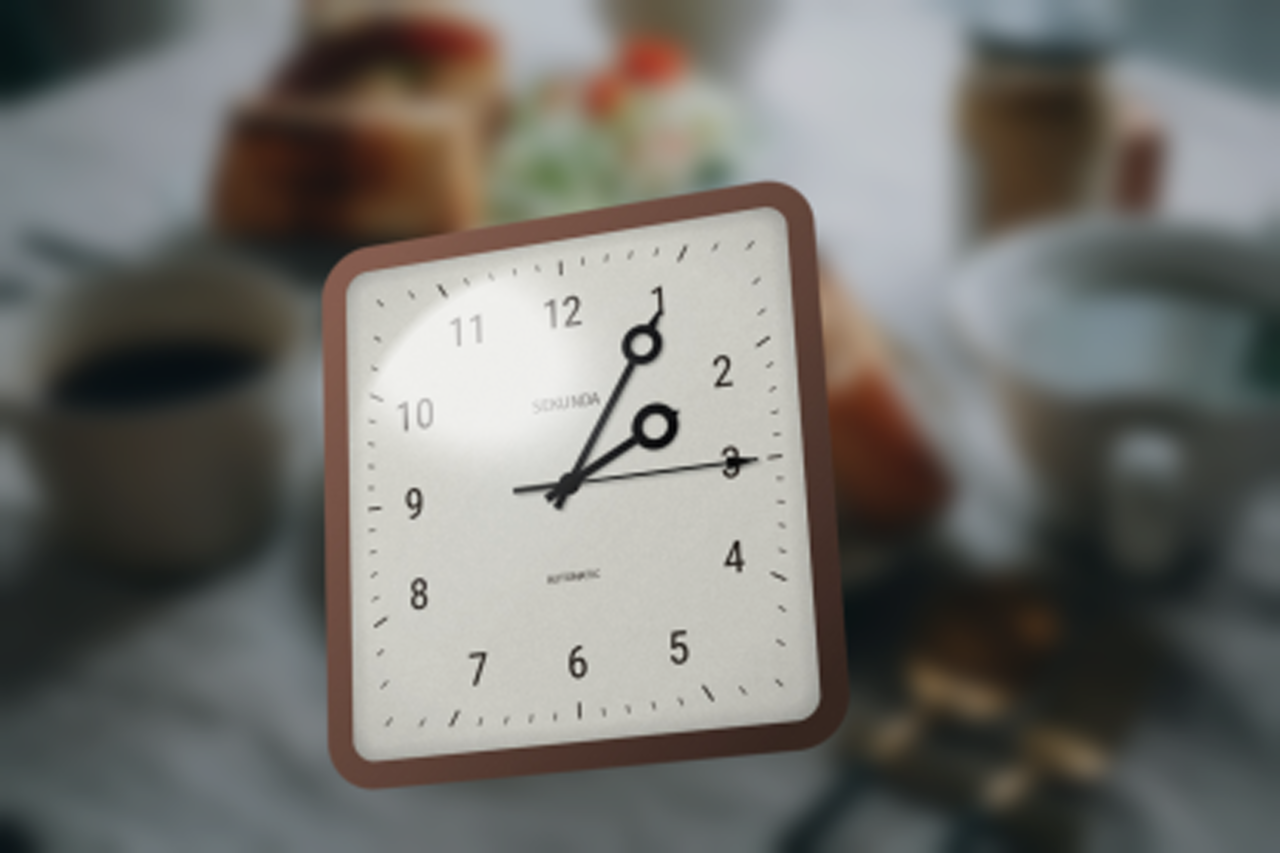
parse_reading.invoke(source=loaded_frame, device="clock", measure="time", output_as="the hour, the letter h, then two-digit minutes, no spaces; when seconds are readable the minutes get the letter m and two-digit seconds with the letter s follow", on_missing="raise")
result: 2h05m15s
